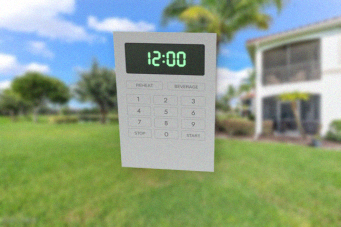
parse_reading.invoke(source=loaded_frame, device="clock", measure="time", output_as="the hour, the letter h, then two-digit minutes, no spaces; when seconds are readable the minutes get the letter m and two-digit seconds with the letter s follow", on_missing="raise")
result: 12h00
